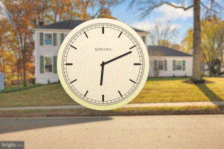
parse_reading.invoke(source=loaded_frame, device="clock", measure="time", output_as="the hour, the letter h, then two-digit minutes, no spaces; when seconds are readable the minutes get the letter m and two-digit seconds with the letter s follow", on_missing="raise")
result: 6h11
